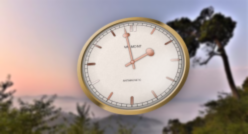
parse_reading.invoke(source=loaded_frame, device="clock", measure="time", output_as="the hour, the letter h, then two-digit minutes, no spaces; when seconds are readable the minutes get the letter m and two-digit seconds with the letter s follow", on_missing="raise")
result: 1h58
